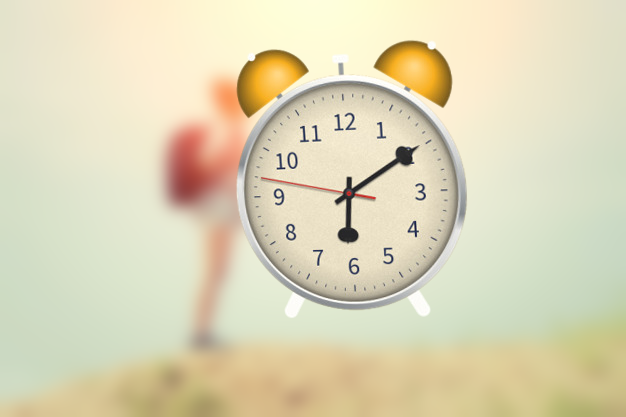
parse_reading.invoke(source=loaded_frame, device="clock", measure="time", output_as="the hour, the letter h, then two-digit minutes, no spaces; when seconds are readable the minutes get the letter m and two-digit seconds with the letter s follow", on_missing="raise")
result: 6h09m47s
